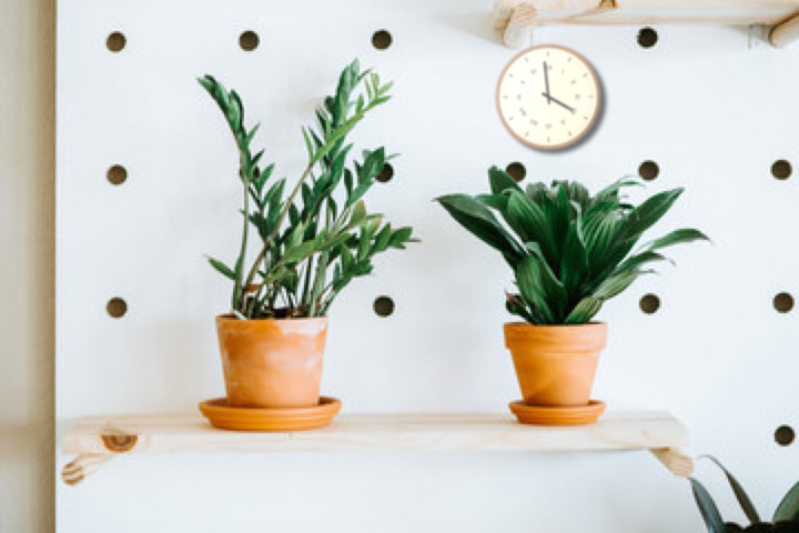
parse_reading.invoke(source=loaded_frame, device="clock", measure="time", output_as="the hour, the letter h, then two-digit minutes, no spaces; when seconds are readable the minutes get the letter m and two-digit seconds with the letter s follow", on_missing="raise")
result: 3h59
